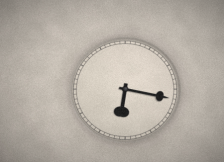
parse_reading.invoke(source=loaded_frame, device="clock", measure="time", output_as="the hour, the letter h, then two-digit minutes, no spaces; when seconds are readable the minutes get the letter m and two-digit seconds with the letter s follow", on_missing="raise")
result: 6h17
